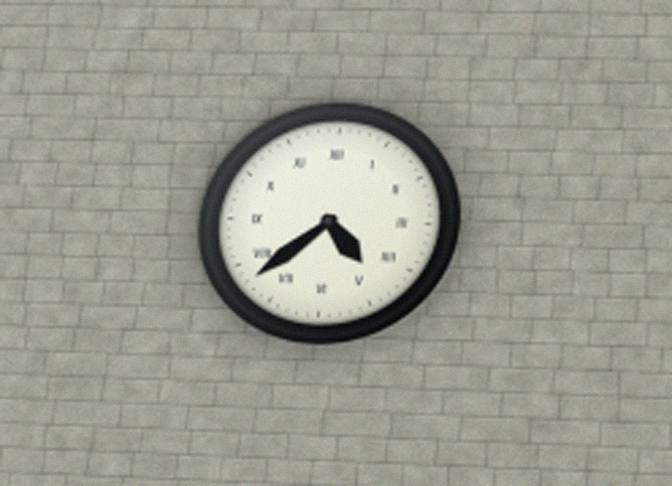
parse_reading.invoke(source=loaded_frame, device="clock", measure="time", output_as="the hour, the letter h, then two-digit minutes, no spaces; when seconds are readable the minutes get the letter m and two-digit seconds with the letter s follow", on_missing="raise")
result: 4h38
